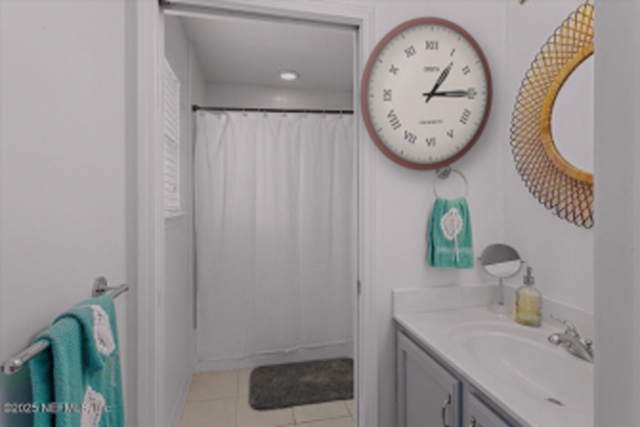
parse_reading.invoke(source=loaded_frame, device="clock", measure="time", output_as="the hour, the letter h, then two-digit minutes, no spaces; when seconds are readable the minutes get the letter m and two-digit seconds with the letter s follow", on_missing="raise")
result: 1h15
